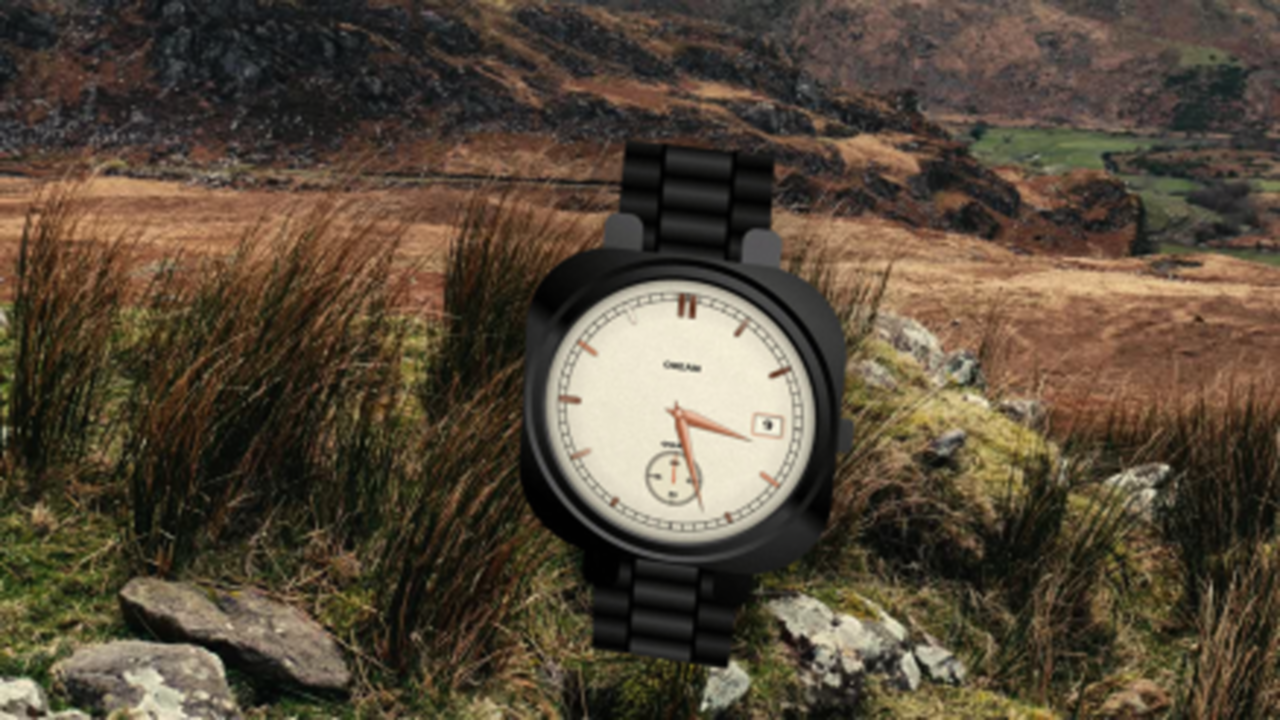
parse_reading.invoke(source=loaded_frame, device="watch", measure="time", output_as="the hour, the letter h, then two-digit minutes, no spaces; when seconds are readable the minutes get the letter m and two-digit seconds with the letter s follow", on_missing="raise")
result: 3h27
